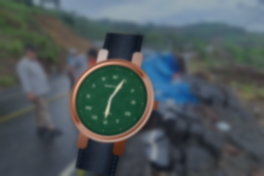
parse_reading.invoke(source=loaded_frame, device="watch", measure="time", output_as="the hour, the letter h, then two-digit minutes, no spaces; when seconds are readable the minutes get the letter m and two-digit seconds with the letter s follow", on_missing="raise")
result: 6h04
